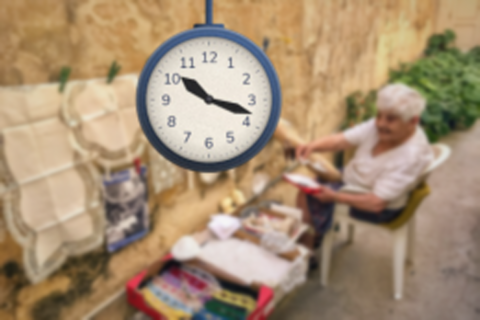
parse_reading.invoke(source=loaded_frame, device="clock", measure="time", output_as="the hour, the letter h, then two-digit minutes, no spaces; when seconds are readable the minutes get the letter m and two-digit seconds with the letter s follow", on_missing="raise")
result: 10h18
